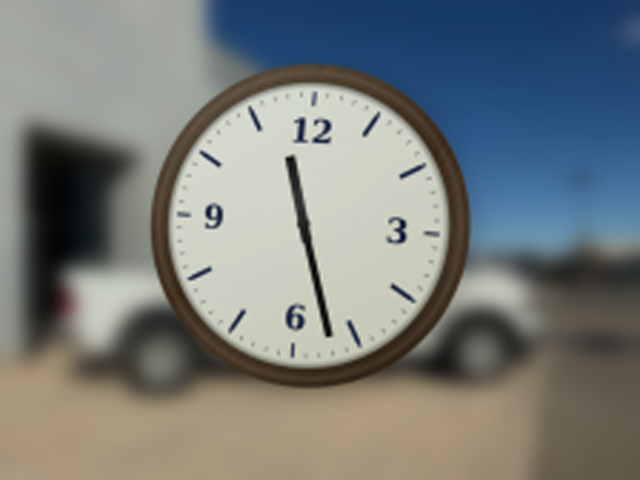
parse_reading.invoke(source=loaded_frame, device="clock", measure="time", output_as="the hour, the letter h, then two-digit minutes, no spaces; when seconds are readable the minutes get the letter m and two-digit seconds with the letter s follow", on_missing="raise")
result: 11h27
